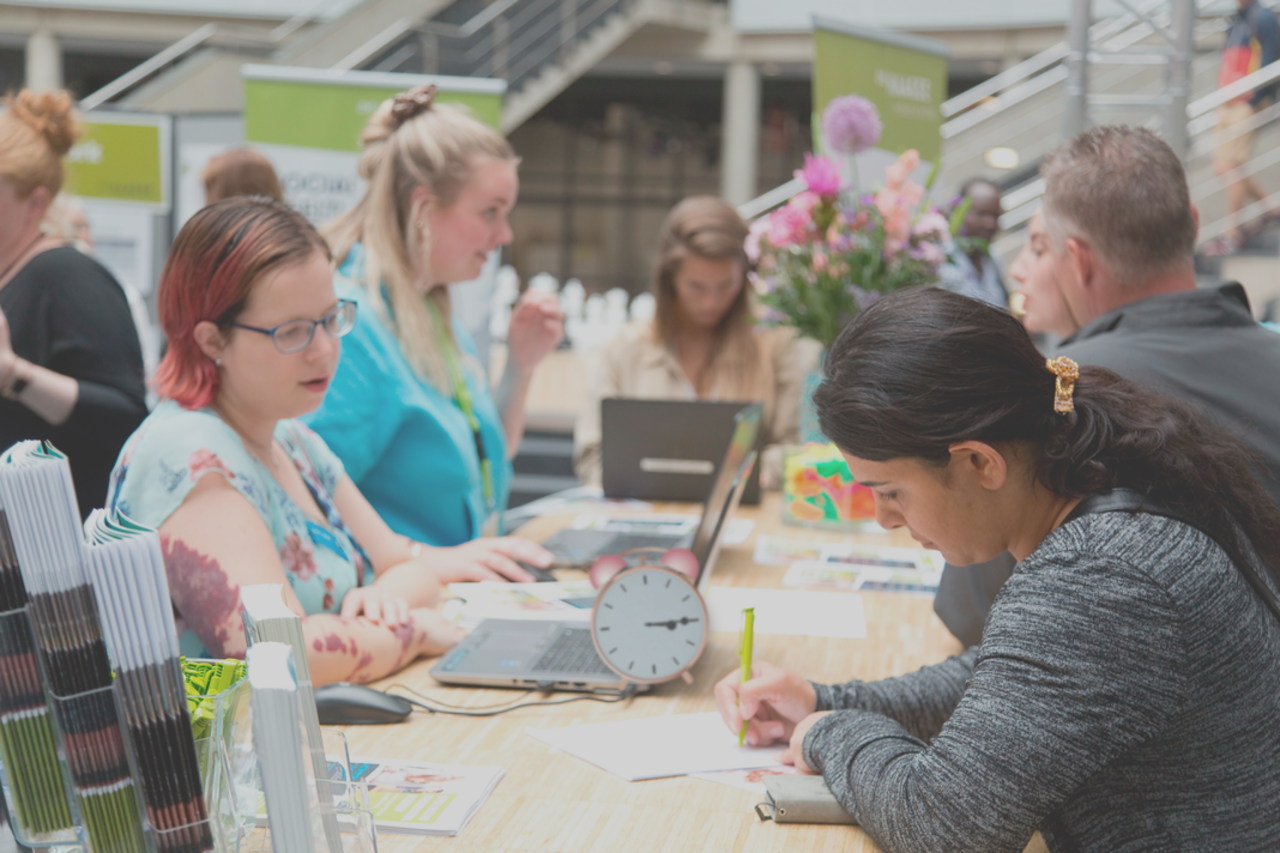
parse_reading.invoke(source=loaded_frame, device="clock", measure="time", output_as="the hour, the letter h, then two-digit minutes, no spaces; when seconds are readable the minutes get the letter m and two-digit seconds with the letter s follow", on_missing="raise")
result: 3h15
